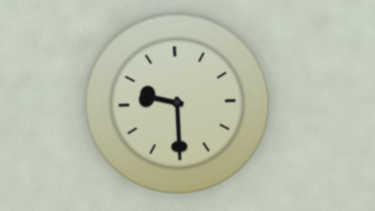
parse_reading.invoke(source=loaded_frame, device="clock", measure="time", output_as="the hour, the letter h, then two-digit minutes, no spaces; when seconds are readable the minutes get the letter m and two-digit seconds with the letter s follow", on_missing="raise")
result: 9h30
